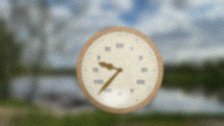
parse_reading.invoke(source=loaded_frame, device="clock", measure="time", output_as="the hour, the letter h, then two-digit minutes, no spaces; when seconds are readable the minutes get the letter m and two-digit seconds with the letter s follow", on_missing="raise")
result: 9h37
